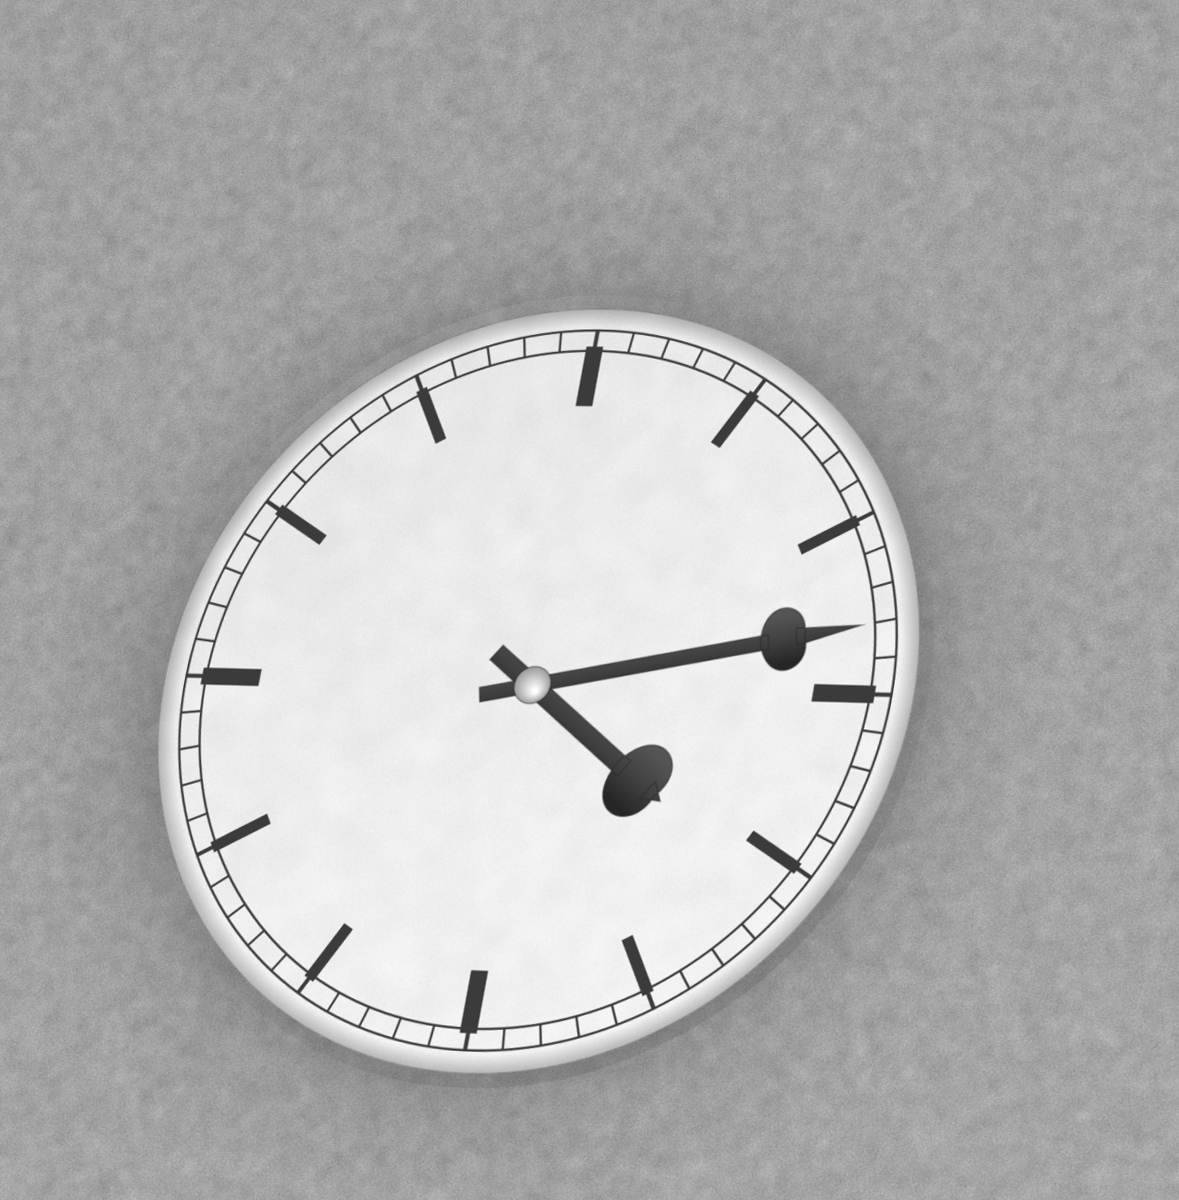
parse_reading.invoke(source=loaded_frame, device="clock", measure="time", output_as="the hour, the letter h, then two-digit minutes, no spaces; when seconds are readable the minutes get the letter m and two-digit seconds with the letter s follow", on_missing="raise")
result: 4h13
